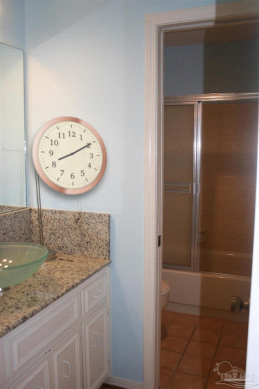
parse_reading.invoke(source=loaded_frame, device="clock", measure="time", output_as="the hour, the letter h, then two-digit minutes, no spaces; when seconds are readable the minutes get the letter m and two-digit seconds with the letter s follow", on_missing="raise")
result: 8h10
